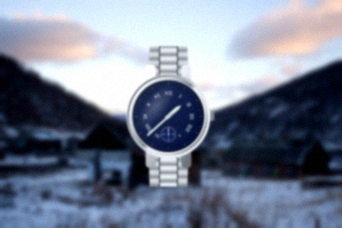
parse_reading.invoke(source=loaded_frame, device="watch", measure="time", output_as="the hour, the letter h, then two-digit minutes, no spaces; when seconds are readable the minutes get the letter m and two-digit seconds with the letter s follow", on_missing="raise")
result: 1h38
